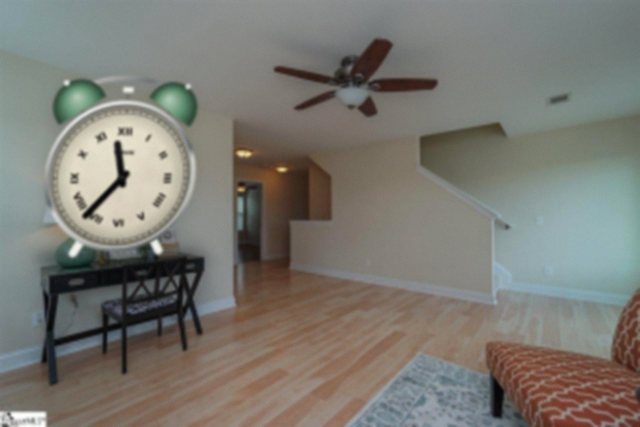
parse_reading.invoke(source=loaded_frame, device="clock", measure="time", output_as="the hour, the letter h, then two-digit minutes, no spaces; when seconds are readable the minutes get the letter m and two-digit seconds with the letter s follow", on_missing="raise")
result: 11h37
